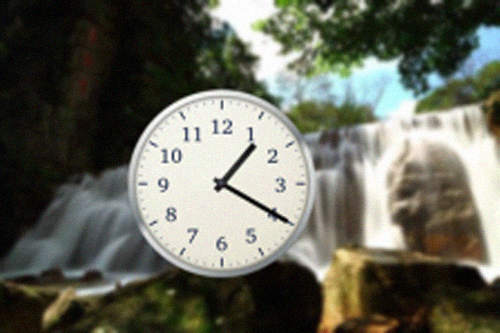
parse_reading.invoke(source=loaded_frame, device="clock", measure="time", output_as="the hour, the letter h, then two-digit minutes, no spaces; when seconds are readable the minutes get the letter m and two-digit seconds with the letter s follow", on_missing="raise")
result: 1h20
